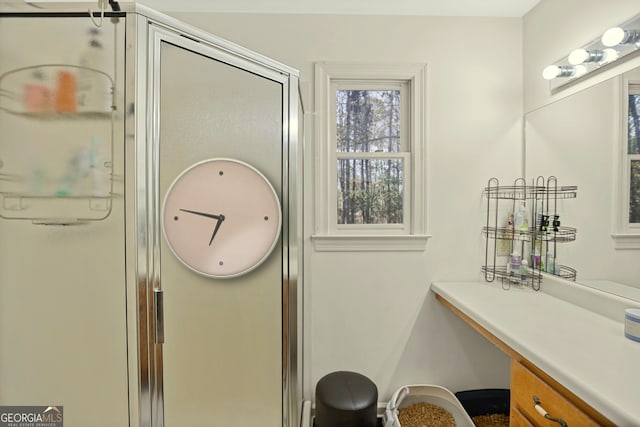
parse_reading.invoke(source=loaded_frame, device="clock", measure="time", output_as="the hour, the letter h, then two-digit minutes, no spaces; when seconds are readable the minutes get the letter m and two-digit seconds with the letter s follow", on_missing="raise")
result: 6h47
